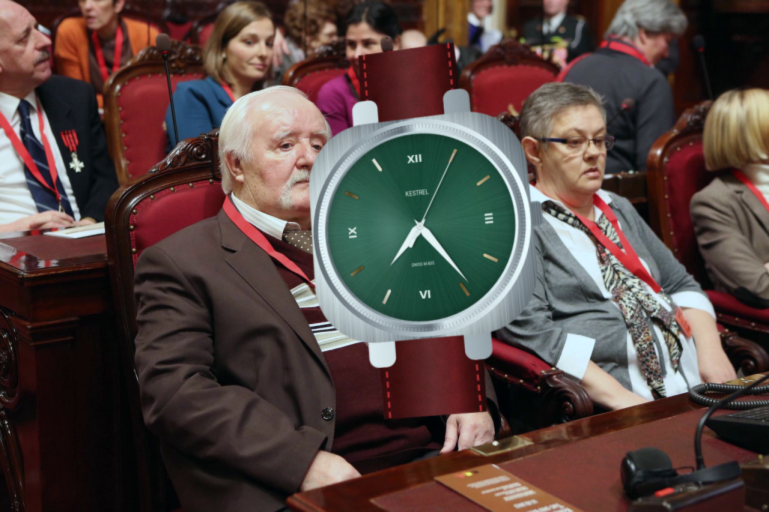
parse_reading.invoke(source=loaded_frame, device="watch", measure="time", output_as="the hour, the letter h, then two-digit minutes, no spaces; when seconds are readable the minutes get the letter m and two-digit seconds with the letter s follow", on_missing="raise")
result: 7h24m05s
